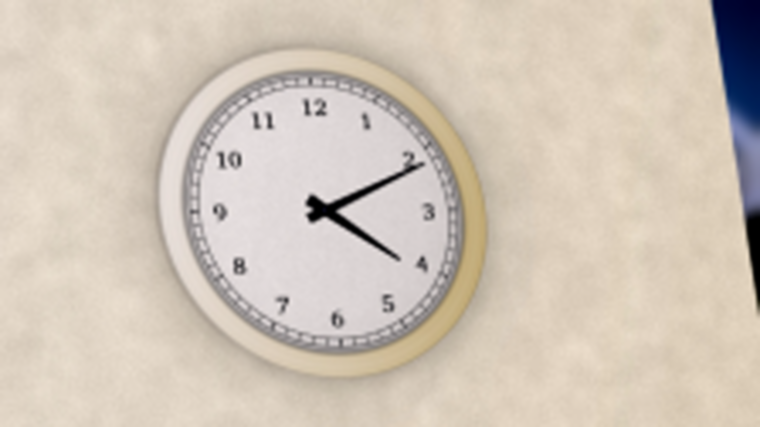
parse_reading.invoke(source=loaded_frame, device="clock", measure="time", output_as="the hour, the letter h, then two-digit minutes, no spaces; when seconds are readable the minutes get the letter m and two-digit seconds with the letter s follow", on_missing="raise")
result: 4h11
